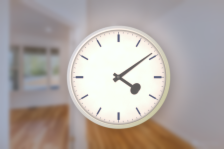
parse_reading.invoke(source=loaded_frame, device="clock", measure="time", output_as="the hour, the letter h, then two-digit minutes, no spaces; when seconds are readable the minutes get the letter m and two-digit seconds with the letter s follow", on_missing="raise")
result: 4h09
